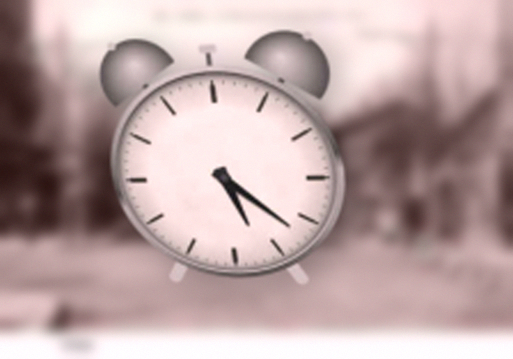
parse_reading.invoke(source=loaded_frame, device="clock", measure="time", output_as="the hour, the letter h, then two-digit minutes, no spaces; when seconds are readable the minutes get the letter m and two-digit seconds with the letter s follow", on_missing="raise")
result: 5h22
